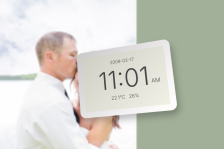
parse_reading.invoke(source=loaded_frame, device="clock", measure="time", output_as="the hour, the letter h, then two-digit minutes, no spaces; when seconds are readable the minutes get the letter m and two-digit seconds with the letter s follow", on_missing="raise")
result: 11h01
